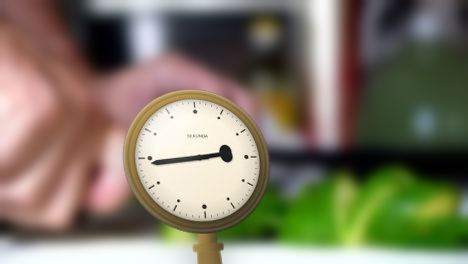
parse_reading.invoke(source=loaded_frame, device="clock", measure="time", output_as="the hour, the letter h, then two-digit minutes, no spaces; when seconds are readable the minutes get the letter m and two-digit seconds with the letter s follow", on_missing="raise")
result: 2h44
